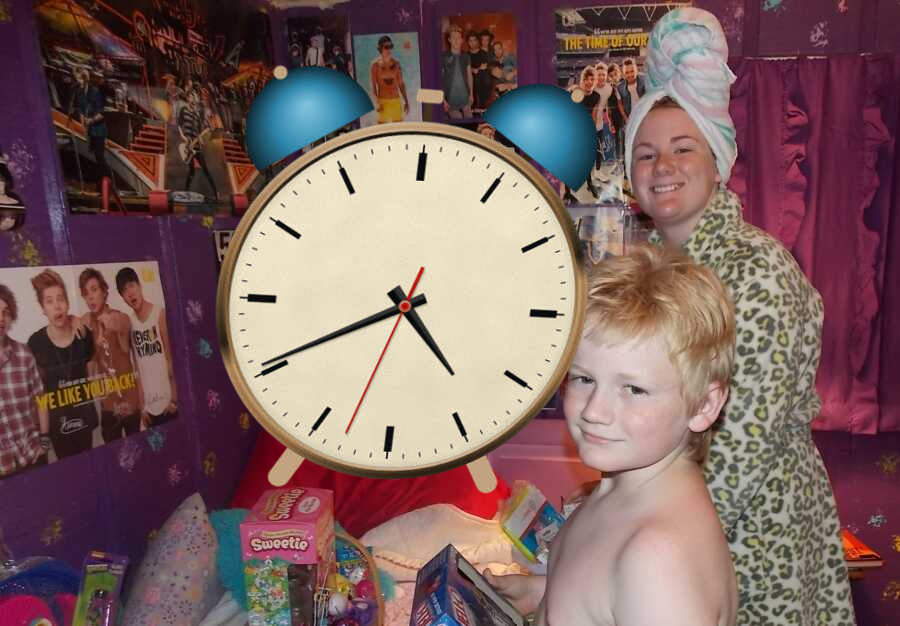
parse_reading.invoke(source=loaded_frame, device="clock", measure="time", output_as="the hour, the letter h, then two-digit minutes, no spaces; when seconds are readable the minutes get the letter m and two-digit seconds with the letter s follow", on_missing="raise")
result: 4h40m33s
